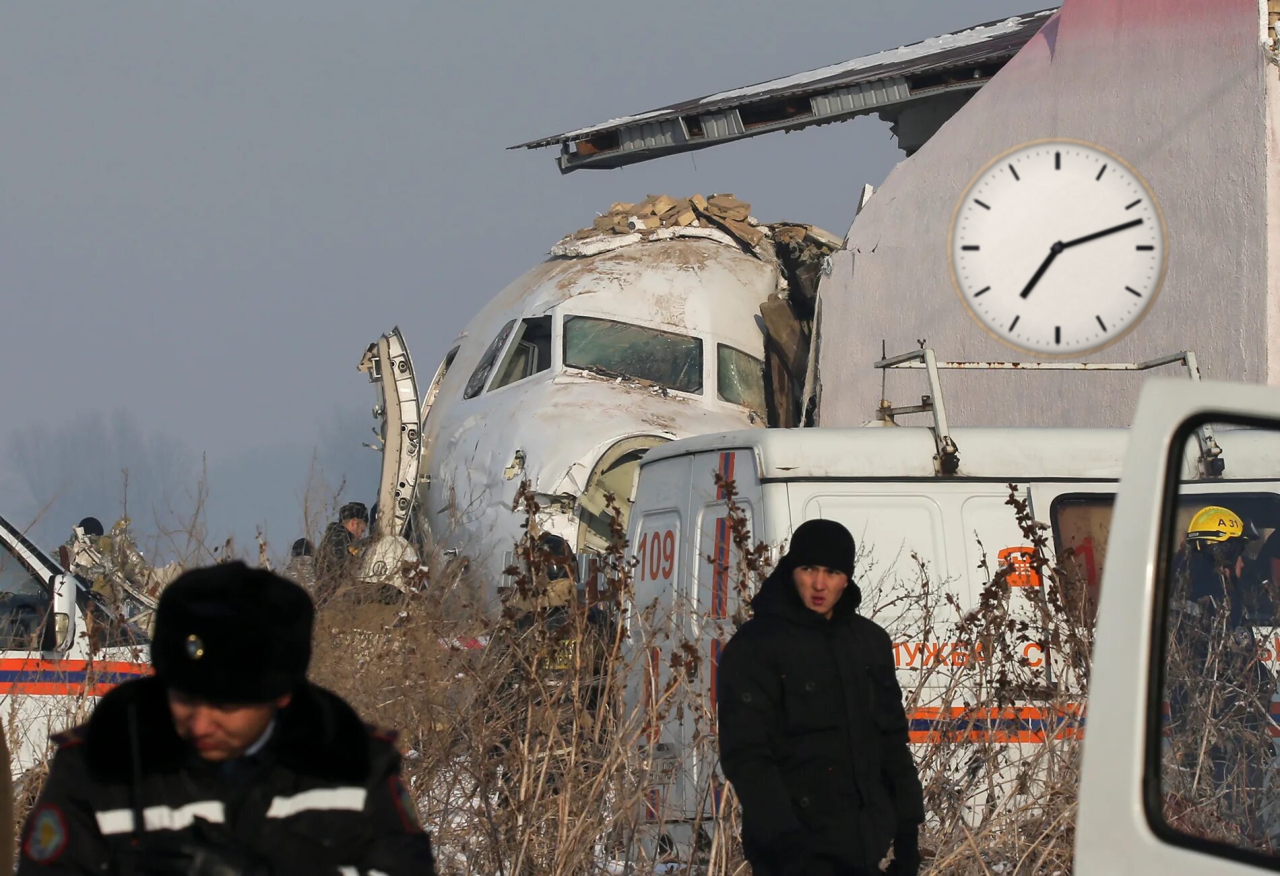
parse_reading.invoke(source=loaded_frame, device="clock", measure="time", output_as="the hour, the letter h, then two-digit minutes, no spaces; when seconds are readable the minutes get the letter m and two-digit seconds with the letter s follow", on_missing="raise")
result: 7h12
